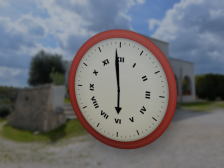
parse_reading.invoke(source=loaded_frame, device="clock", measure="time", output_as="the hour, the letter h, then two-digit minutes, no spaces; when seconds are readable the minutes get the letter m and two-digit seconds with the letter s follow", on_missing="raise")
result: 5h59
